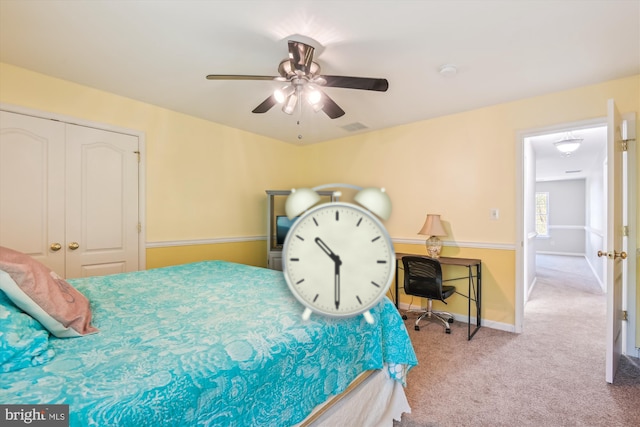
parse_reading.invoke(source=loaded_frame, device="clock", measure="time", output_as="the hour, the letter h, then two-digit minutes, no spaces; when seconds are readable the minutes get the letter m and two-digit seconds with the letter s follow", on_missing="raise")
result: 10h30
